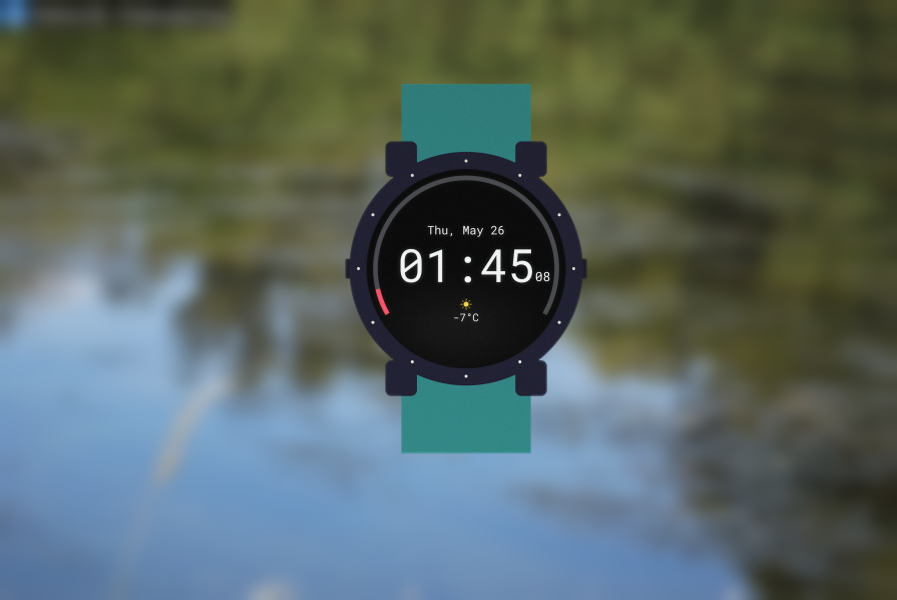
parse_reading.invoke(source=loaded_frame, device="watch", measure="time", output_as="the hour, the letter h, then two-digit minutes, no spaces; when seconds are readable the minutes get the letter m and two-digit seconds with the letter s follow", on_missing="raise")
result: 1h45m08s
